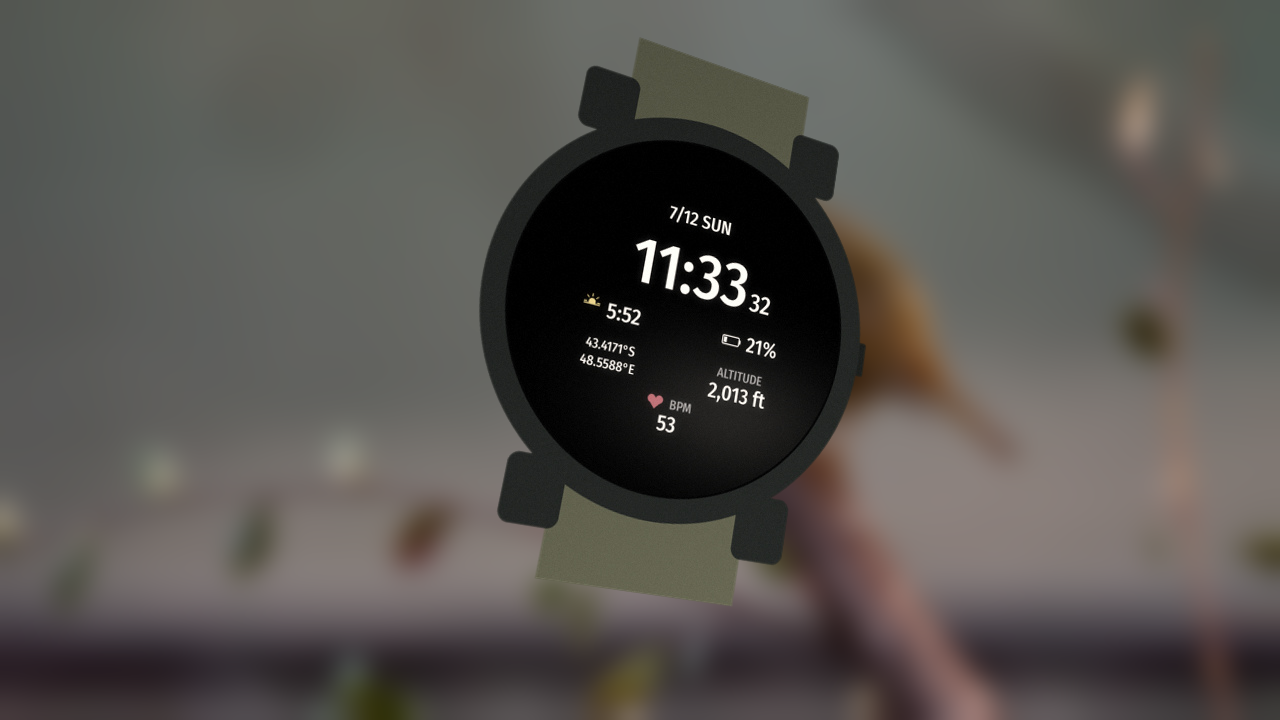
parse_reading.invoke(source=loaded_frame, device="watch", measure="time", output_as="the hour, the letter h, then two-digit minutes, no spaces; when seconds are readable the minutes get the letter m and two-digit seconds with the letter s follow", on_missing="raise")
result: 11h33m32s
